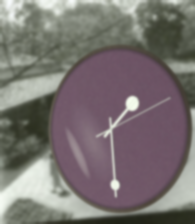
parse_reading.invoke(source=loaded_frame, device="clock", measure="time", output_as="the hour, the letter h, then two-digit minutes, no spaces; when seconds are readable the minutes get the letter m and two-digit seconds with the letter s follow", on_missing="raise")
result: 1h29m11s
